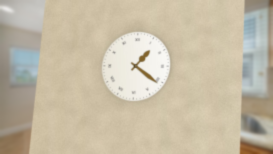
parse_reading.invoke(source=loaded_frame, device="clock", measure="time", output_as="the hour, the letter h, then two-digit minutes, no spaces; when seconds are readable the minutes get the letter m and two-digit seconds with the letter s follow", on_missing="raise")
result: 1h21
